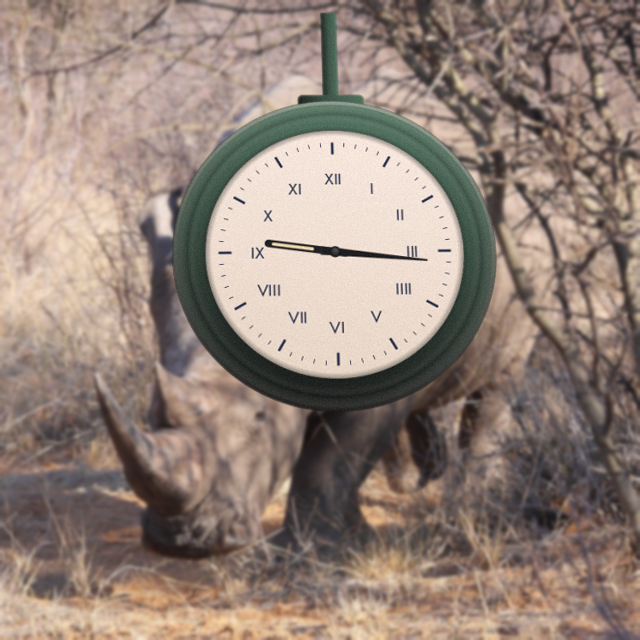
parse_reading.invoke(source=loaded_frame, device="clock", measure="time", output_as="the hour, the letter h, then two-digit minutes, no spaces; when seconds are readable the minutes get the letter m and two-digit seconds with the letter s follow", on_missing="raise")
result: 9h16
